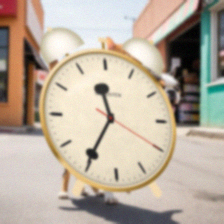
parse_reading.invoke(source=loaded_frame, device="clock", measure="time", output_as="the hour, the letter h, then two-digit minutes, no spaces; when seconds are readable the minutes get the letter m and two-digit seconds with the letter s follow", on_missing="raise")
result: 11h35m20s
